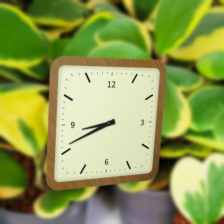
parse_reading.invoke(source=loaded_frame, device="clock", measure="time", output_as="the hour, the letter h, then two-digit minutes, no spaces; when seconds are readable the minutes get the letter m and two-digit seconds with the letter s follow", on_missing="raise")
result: 8h41
